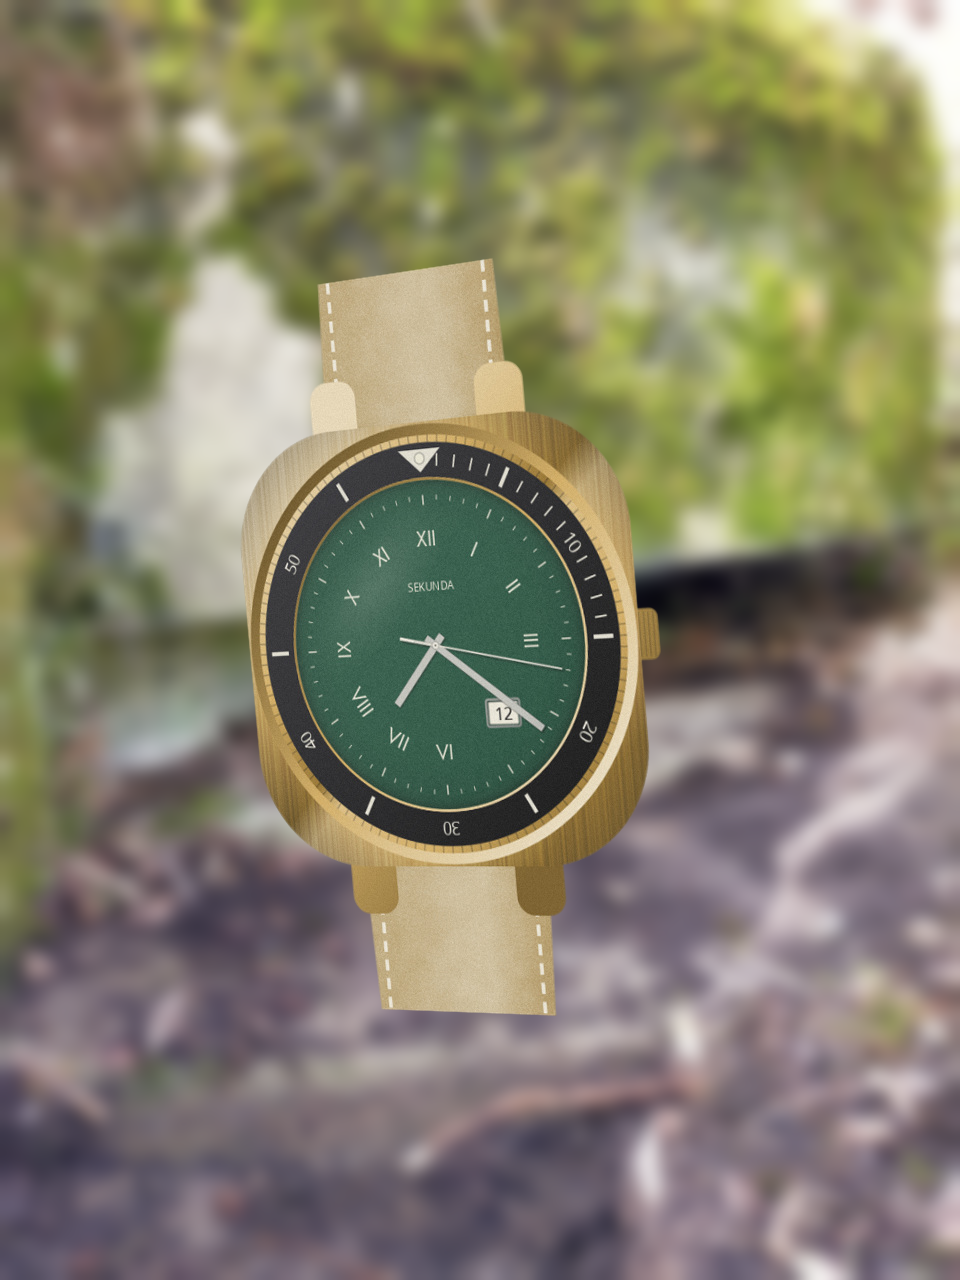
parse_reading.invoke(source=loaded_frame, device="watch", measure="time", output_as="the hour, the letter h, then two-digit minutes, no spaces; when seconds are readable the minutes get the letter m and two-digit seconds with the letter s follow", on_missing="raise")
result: 7h21m17s
